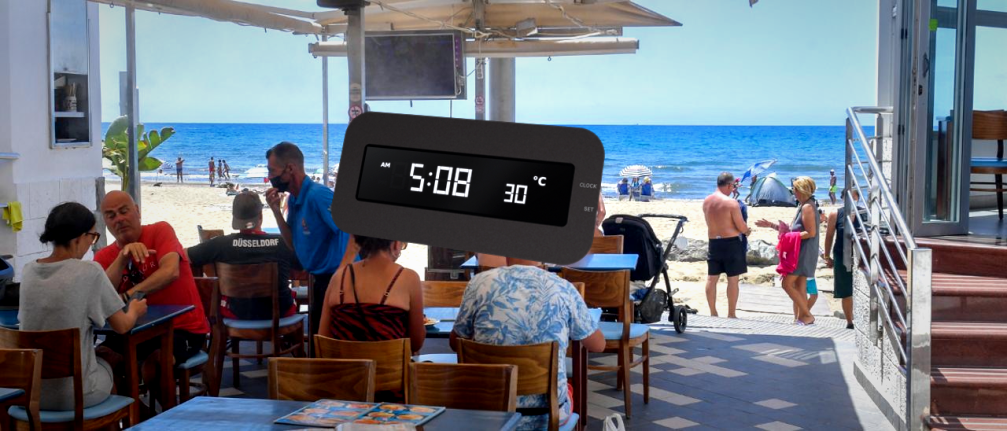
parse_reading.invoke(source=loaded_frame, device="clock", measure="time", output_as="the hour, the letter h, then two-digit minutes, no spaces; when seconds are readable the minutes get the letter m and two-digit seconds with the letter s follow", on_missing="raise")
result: 5h08
